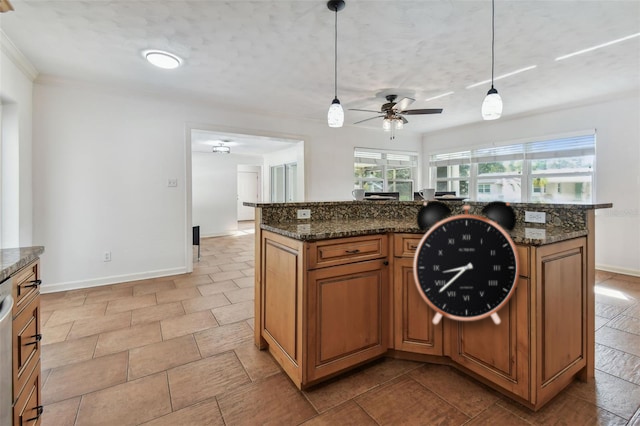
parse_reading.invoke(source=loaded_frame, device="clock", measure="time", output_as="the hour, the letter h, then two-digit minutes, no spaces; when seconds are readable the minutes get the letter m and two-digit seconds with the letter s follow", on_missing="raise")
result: 8h38
